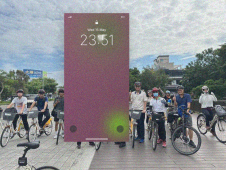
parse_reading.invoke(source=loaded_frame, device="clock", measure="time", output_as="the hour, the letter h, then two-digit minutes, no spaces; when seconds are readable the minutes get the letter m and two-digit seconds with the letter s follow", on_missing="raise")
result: 23h51
